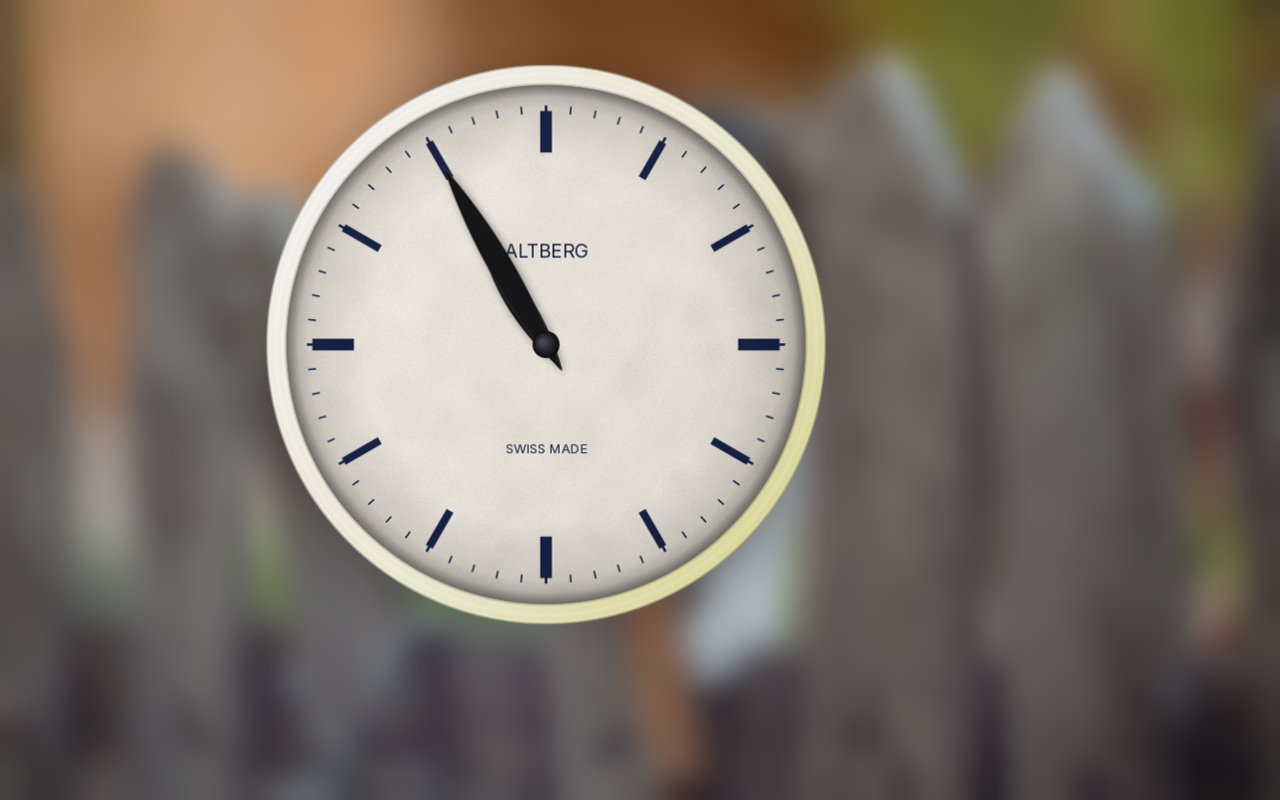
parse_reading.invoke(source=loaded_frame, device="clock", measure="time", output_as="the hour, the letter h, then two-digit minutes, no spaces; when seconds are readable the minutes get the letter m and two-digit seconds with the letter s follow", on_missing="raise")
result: 10h55
